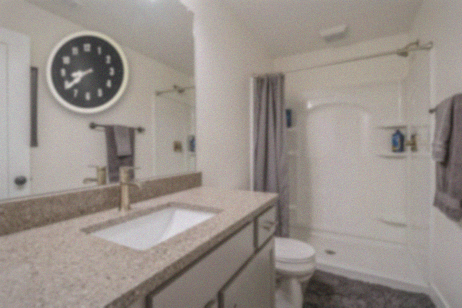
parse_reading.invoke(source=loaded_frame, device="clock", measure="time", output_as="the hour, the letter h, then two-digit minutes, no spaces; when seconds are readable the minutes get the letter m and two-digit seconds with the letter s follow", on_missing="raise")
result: 8h39
